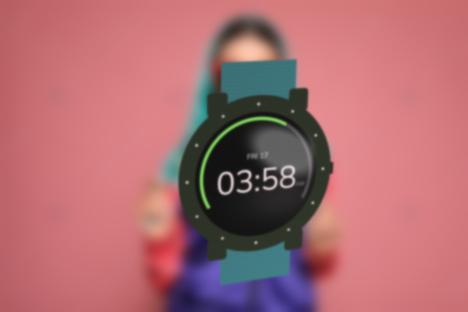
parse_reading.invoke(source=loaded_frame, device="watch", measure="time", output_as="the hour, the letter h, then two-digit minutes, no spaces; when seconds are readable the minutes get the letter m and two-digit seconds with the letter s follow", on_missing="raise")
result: 3h58
